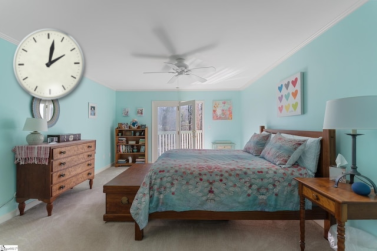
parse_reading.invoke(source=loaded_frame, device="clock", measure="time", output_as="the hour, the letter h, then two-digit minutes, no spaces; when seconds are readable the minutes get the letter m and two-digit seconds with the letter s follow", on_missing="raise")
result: 2h02
